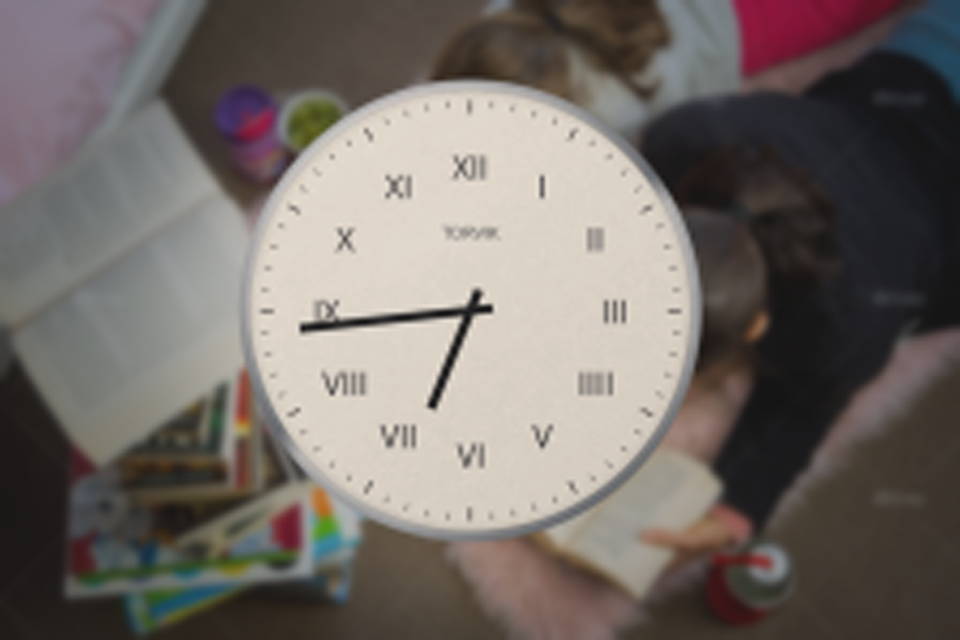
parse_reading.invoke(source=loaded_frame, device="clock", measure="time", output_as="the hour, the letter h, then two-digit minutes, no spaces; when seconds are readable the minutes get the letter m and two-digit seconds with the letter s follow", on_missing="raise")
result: 6h44
